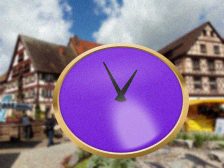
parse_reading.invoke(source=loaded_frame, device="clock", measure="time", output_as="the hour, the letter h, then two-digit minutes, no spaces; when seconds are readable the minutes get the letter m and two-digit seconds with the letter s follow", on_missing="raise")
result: 12h56
